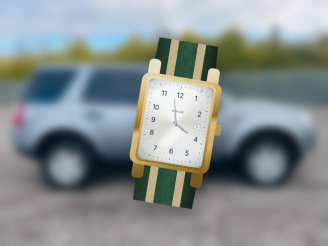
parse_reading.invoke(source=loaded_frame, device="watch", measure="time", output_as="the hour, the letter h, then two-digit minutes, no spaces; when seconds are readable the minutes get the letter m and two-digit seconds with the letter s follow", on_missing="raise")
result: 3h58
